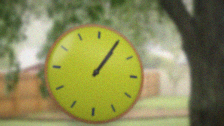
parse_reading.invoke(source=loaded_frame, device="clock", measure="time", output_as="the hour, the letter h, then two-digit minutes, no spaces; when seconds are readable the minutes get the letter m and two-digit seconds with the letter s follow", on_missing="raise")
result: 1h05
